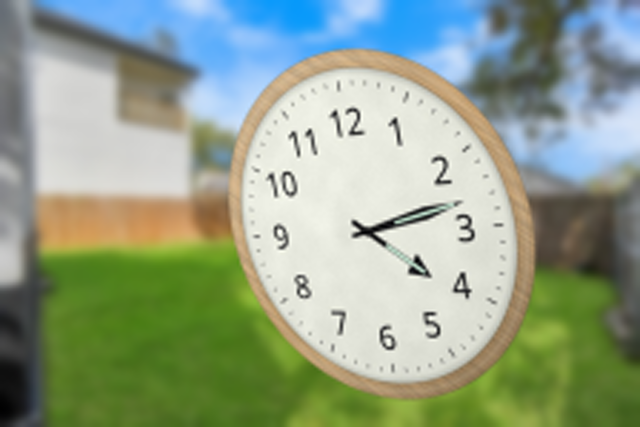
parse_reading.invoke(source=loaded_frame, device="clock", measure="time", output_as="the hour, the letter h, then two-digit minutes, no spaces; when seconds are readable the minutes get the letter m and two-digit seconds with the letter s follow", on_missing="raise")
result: 4h13
